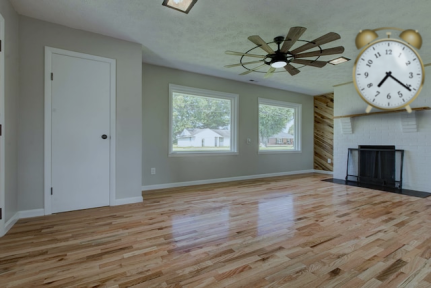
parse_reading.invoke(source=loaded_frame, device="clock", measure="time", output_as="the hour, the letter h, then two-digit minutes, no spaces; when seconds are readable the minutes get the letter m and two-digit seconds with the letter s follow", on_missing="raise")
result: 7h21
